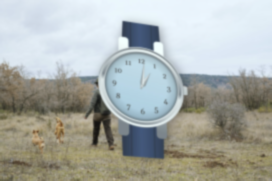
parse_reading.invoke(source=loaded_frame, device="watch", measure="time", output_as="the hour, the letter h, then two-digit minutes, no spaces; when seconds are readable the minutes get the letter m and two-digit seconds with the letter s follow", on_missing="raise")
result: 1h01
